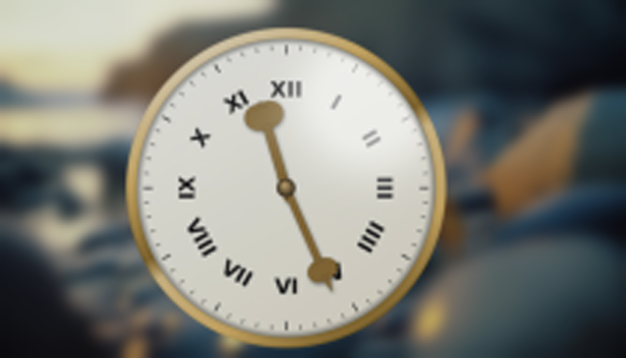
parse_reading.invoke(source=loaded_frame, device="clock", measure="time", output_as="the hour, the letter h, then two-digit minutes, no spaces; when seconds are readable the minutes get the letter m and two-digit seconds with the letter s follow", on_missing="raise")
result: 11h26
